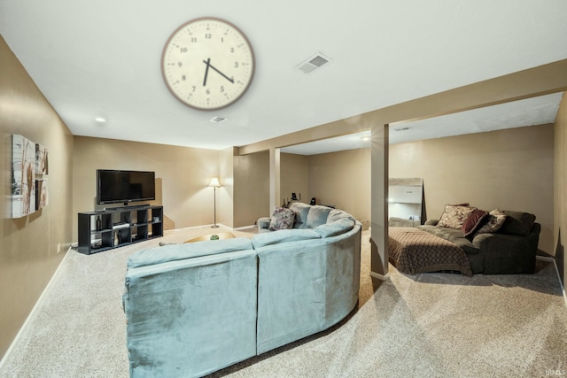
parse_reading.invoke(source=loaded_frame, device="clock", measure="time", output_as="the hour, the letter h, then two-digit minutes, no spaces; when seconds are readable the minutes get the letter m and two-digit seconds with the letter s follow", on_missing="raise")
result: 6h21
